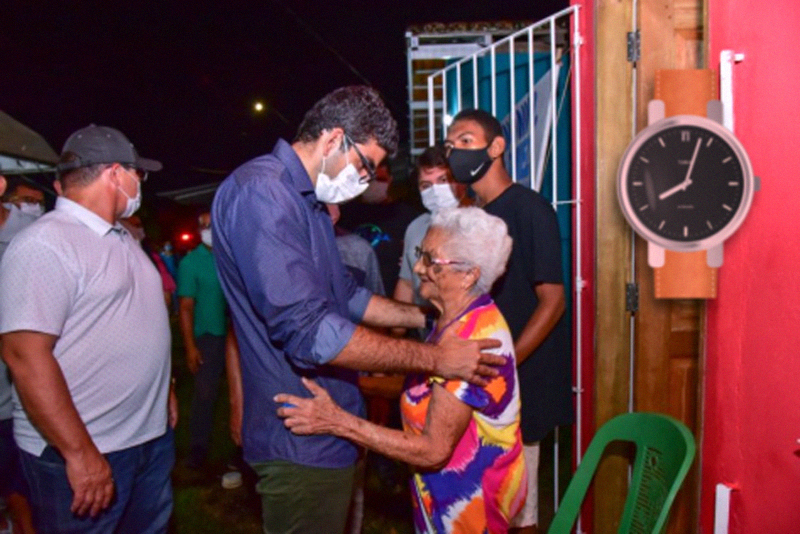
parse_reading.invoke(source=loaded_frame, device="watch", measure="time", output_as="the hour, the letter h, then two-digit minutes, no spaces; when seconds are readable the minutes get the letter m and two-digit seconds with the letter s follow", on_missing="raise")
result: 8h03
